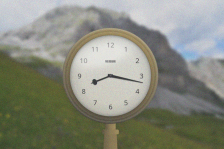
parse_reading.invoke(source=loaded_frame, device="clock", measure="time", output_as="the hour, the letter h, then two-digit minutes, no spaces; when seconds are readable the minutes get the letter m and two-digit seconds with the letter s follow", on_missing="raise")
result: 8h17
